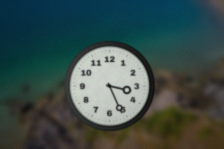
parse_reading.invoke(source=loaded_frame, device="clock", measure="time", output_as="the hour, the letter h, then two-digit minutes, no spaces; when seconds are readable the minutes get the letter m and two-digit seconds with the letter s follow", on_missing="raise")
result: 3h26
